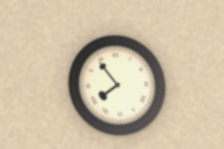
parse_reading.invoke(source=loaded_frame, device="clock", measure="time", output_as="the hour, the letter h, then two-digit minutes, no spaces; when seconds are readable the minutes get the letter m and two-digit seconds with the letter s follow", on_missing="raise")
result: 7h54
